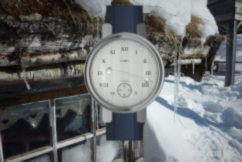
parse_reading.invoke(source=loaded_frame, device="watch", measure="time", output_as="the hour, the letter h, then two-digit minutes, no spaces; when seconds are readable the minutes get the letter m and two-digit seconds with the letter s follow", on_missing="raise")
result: 9h18
